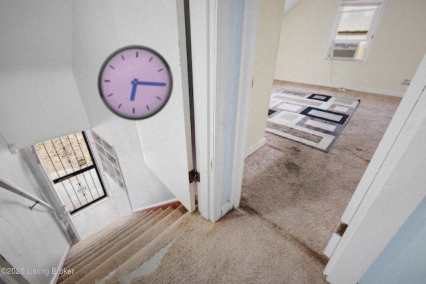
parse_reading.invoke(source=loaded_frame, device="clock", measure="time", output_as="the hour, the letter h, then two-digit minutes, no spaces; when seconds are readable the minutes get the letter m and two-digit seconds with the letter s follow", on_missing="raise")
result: 6h15
